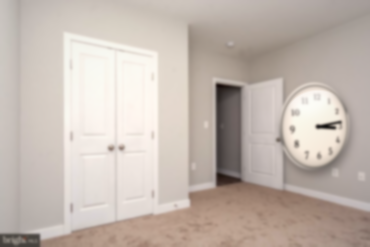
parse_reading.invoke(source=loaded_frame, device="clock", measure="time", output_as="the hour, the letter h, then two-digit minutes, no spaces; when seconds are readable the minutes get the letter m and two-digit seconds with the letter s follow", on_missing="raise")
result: 3h14
